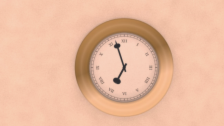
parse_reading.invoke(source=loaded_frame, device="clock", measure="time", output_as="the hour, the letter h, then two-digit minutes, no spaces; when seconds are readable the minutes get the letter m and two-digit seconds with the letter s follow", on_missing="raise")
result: 6h57
